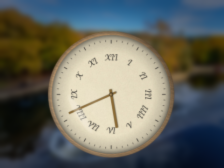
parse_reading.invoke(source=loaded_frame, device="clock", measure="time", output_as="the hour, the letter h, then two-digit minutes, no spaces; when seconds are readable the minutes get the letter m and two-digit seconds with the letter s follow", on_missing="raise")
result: 5h41
